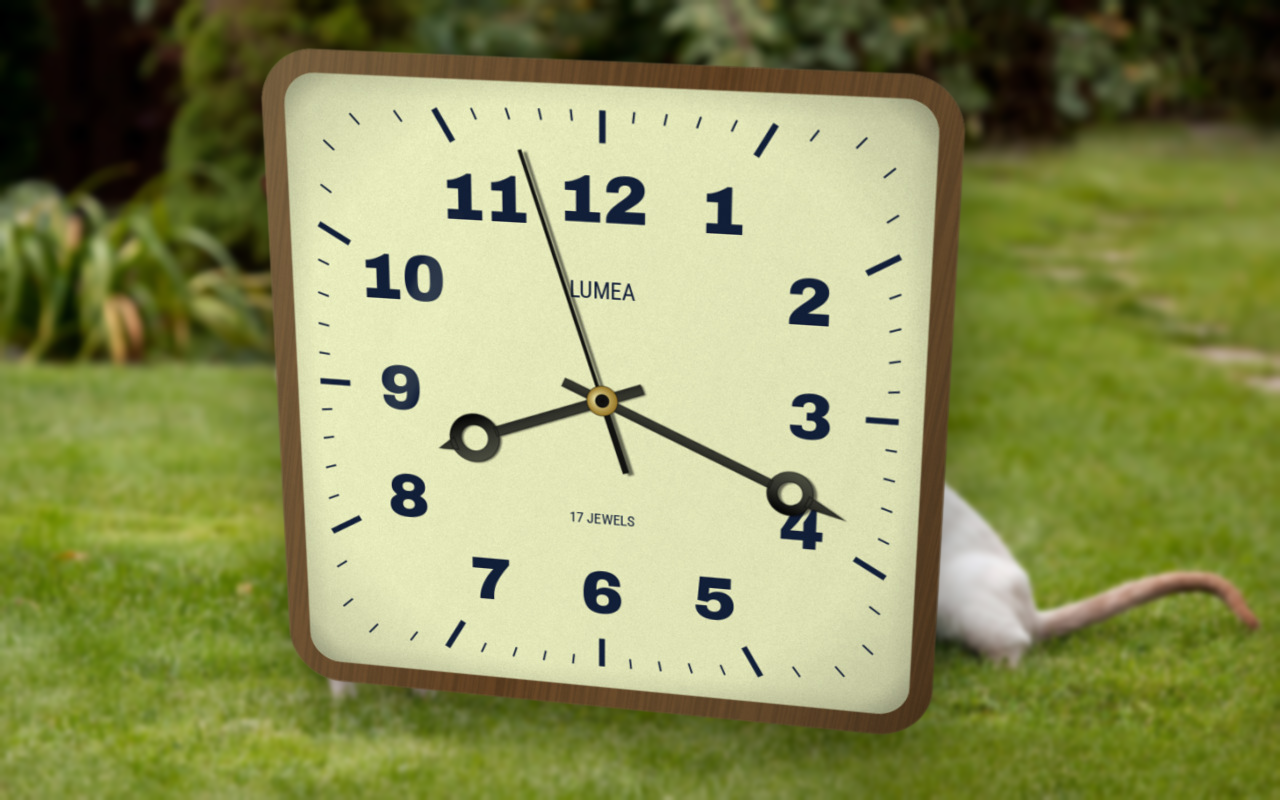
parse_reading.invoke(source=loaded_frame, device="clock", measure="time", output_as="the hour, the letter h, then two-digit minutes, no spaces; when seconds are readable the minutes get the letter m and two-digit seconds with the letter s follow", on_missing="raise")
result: 8h18m57s
